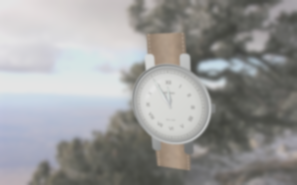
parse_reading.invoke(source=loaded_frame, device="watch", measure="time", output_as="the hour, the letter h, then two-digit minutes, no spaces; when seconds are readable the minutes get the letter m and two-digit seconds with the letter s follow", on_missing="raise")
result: 11h55
